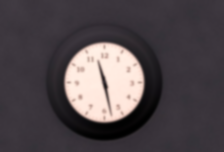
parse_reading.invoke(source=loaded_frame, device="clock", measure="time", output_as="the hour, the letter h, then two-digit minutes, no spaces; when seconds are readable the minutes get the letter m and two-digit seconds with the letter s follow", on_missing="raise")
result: 11h28
